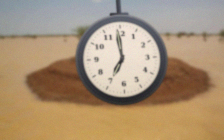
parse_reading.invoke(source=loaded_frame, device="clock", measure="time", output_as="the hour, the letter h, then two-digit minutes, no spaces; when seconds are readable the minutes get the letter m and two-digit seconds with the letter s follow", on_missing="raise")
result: 6h59
